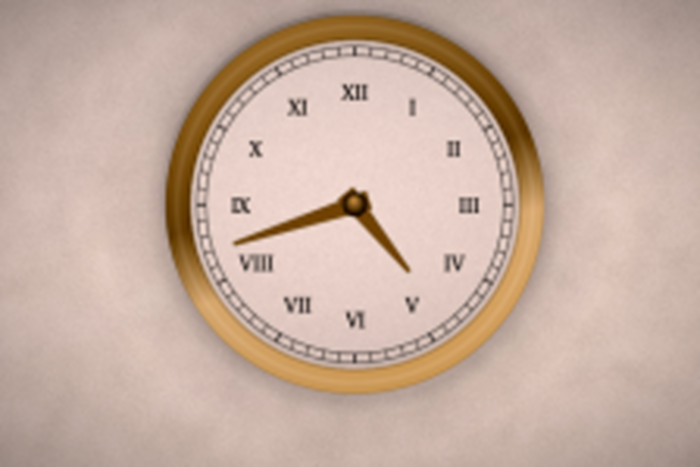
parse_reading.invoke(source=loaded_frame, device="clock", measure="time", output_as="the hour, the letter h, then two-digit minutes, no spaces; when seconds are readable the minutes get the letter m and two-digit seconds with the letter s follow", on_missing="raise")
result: 4h42
